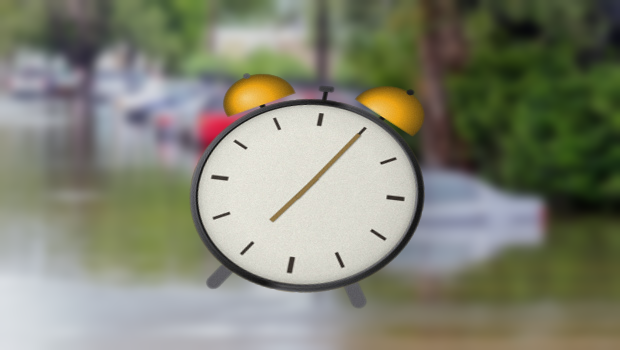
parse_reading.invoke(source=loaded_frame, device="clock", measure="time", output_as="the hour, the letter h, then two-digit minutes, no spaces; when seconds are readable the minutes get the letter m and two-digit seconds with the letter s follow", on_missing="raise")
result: 7h05
